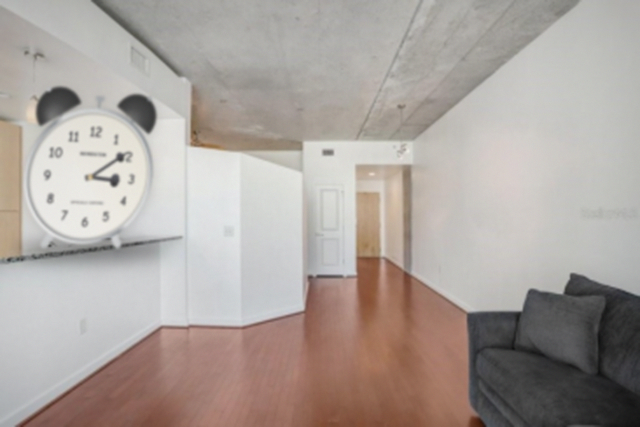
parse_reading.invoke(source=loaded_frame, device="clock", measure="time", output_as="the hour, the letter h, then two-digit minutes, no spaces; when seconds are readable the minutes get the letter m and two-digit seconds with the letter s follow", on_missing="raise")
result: 3h09
